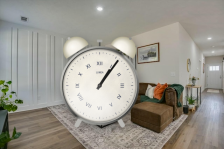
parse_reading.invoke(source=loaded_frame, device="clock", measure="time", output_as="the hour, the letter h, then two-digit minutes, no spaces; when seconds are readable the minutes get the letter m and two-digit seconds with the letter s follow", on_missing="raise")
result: 1h06
